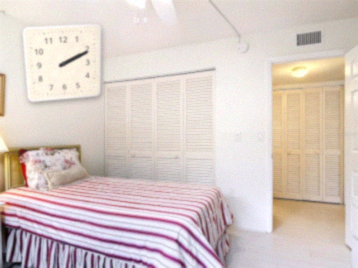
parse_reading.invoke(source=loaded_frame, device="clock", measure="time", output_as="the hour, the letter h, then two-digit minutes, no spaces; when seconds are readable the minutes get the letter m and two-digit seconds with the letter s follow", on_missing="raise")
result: 2h11
